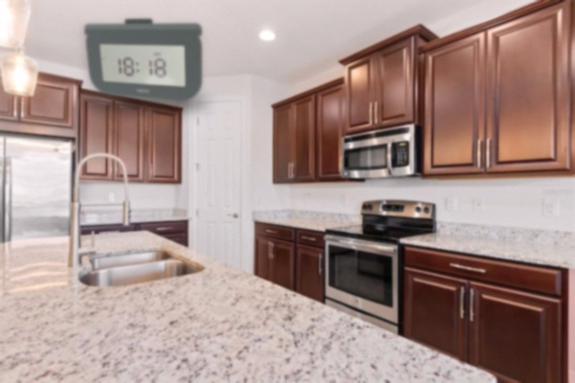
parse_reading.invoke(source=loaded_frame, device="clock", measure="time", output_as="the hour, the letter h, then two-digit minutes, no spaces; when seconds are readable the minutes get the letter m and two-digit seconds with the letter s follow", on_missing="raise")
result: 18h18
